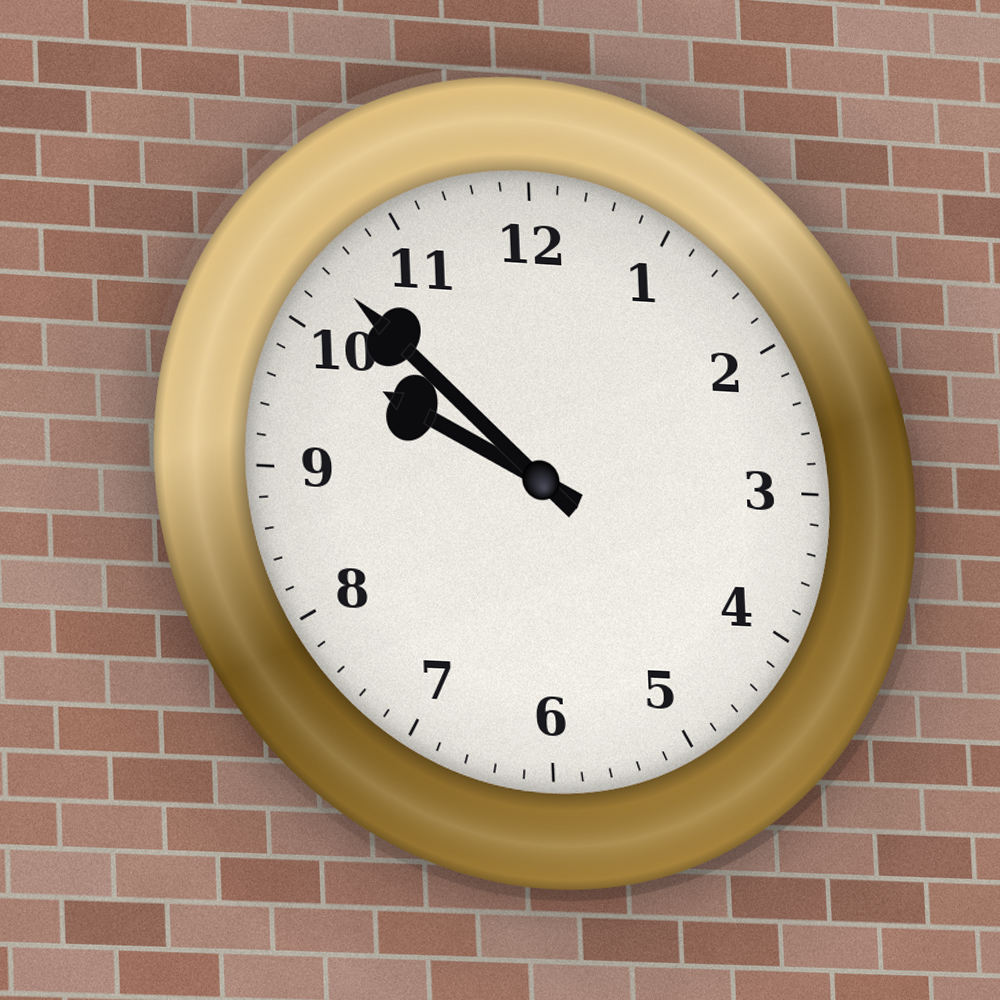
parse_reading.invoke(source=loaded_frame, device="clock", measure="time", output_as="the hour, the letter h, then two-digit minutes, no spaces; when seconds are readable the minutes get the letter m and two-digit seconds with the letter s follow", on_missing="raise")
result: 9h52
